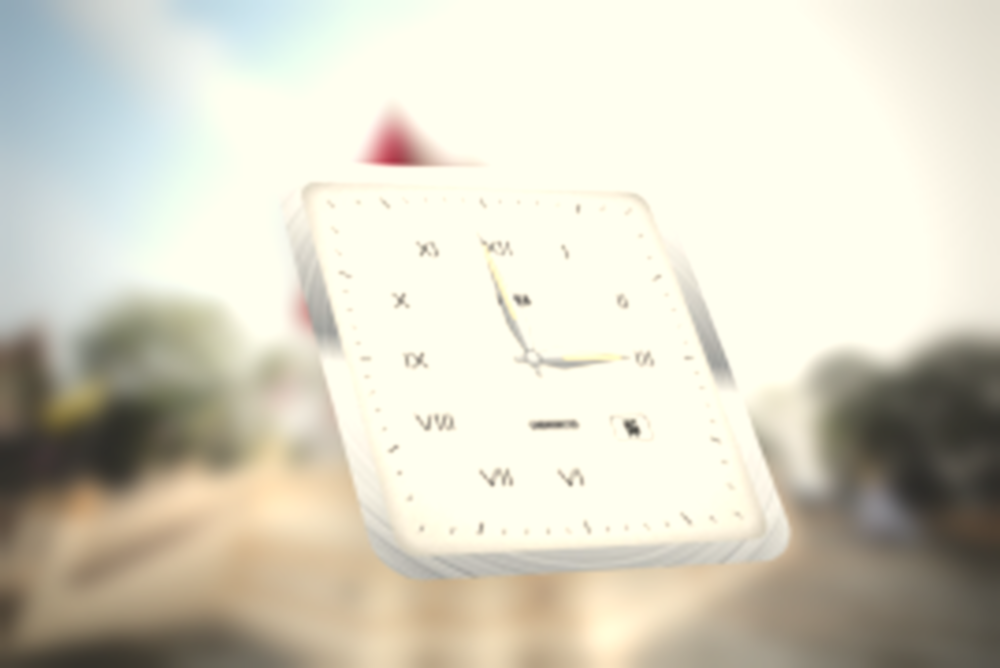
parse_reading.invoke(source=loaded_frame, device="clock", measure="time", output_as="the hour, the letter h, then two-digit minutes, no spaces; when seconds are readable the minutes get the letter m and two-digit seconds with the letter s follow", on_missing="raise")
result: 2h59
